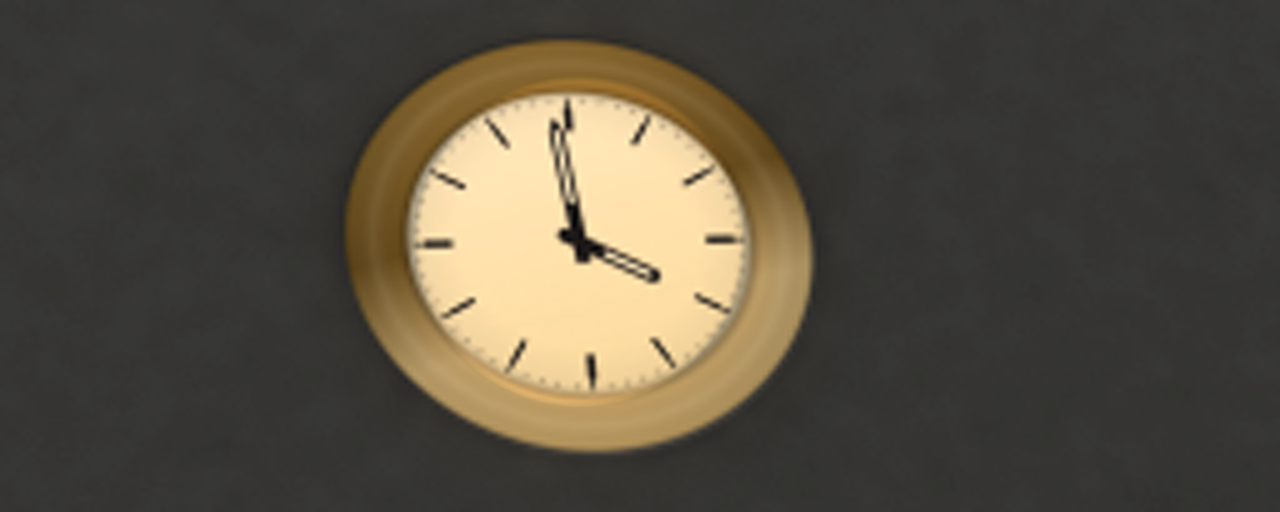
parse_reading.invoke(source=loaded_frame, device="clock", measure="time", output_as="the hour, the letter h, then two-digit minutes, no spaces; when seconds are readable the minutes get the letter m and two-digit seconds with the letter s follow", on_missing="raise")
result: 3h59
